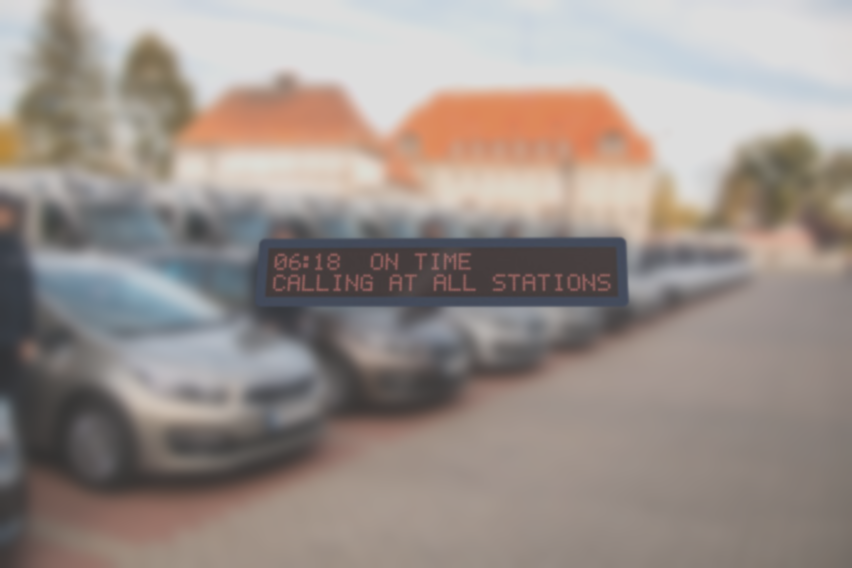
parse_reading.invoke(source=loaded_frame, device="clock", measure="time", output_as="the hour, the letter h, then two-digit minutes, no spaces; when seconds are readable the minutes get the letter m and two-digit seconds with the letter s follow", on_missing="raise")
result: 6h18
